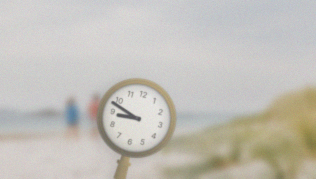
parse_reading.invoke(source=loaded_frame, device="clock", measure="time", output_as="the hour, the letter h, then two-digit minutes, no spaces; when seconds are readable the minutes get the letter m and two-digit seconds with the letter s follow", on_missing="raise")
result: 8h48
